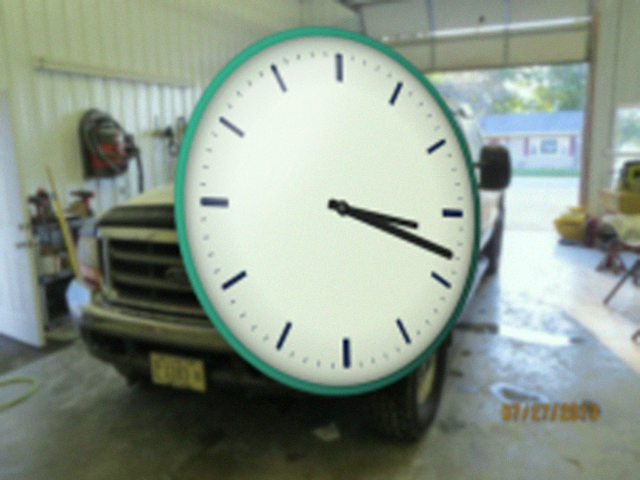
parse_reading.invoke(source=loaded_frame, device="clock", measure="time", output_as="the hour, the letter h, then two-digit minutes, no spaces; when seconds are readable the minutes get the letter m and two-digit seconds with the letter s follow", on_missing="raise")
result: 3h18
